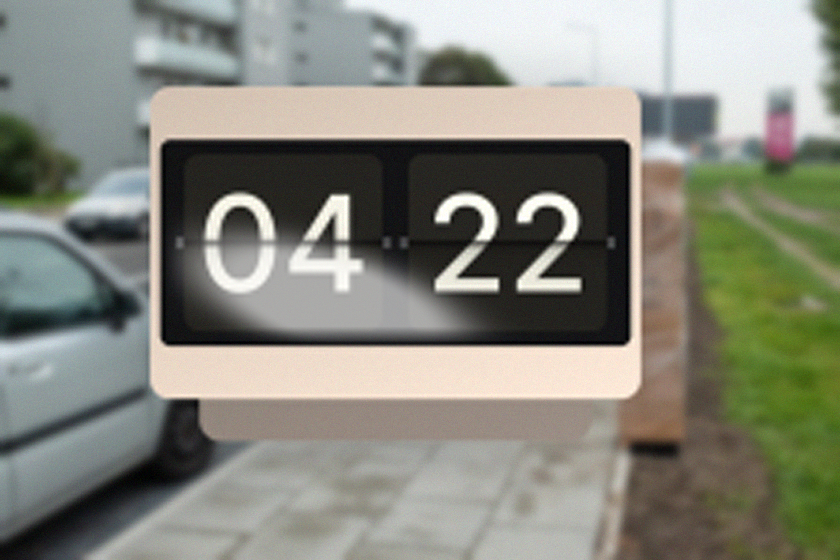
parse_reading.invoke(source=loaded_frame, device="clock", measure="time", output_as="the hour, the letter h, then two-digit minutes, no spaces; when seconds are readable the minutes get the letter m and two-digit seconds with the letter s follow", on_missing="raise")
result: 4h22
